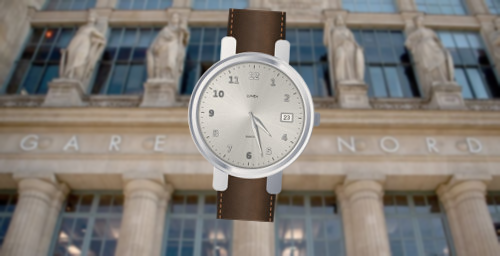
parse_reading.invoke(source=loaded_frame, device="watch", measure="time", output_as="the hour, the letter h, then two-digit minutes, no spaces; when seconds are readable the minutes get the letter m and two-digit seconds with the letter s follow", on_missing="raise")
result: 4h27
